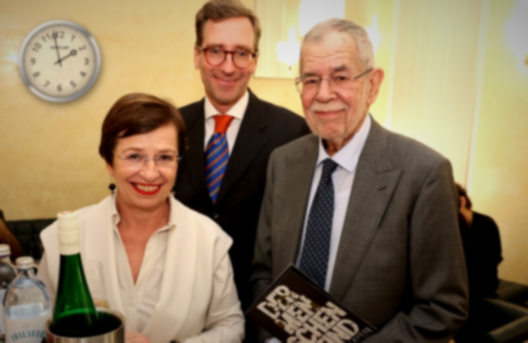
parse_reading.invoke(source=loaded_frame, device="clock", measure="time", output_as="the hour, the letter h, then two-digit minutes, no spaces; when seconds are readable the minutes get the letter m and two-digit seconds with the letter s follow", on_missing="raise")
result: 1h58
